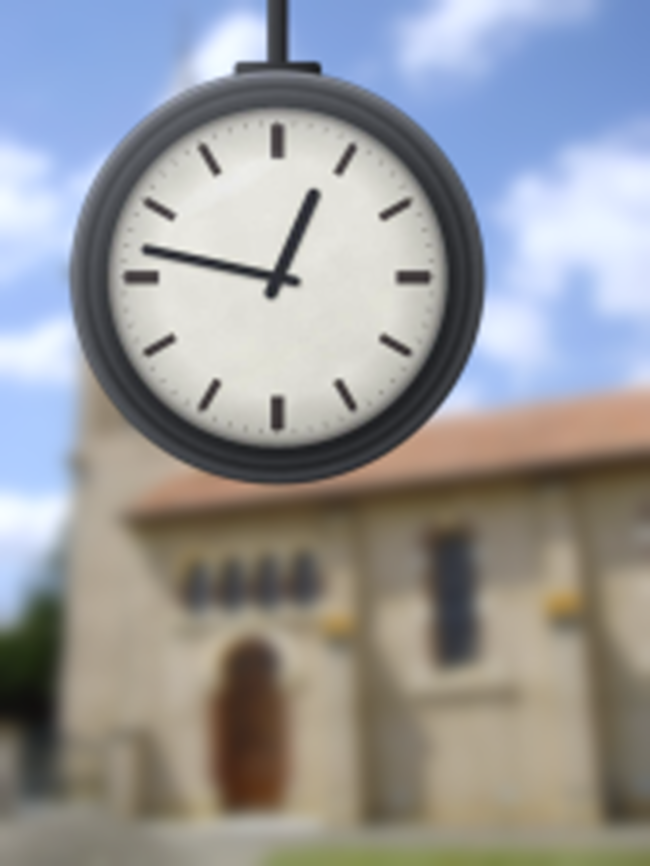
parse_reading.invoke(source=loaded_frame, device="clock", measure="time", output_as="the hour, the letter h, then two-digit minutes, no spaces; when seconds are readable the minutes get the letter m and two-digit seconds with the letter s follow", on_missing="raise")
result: 12h47
